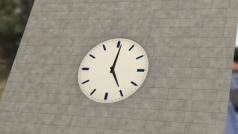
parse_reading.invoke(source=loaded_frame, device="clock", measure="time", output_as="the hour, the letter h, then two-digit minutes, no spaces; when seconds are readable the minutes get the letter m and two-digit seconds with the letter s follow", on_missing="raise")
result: 5h01
